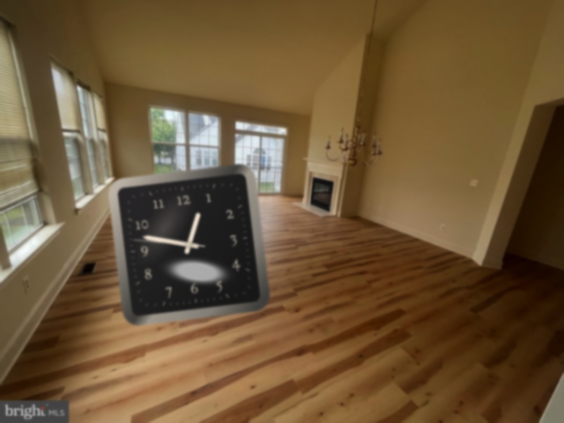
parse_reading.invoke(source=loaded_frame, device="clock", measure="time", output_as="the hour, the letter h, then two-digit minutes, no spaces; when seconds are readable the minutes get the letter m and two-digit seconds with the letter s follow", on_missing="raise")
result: 12h47m47s
